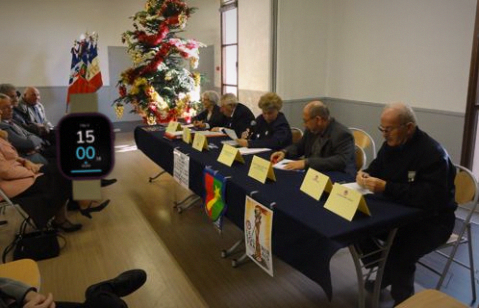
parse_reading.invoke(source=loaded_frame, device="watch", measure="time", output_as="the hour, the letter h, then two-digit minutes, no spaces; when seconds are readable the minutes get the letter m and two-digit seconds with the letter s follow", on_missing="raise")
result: 15h00
